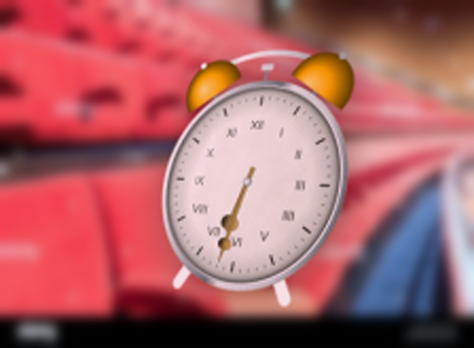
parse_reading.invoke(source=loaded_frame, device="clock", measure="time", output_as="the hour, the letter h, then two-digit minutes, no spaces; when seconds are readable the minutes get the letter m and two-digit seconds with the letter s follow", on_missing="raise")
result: 6h32
